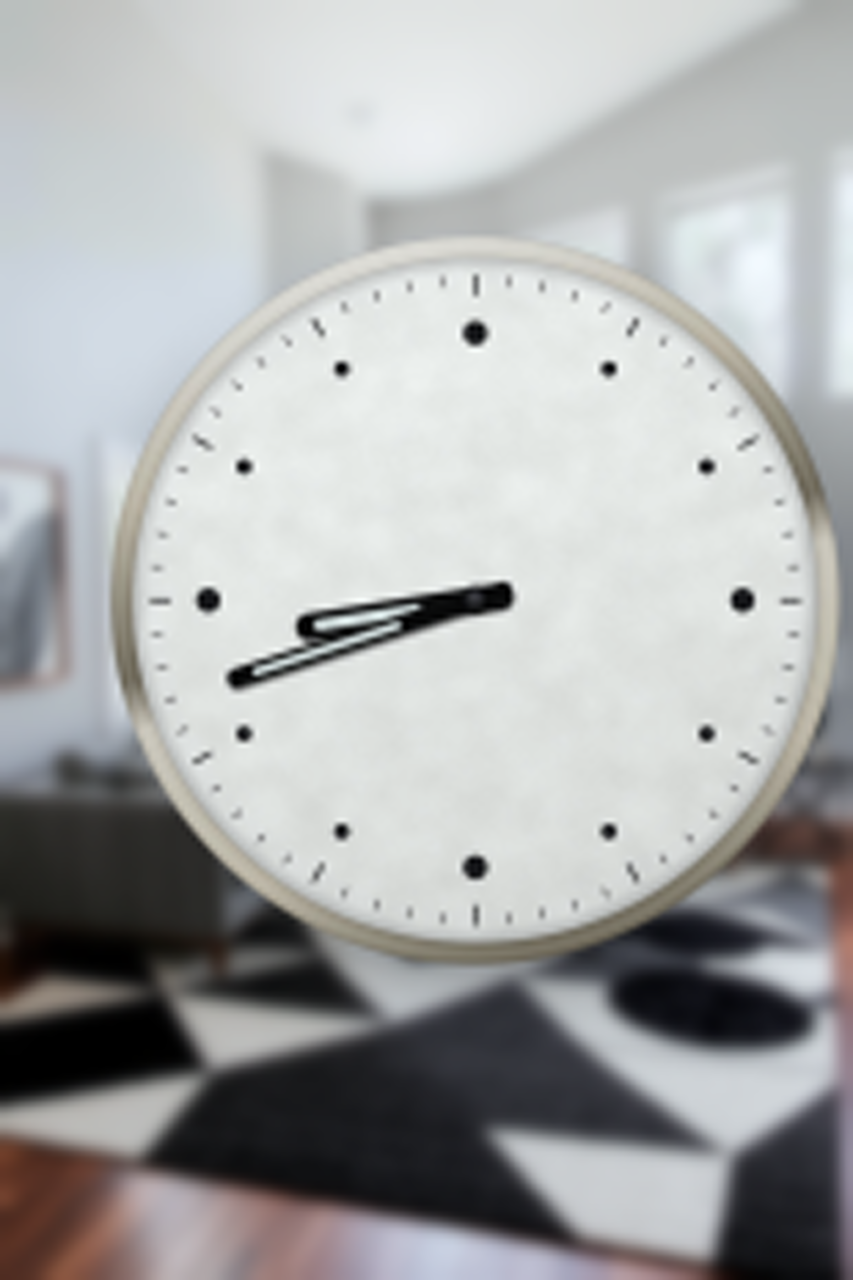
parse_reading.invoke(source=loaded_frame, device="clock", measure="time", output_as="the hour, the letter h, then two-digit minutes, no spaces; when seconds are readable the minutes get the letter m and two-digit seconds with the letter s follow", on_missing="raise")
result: 8h42
